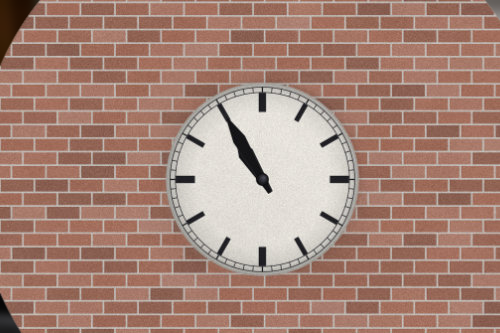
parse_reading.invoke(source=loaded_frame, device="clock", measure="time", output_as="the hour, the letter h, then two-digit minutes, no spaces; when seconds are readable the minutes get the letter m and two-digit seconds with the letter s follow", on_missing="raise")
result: 10h55
